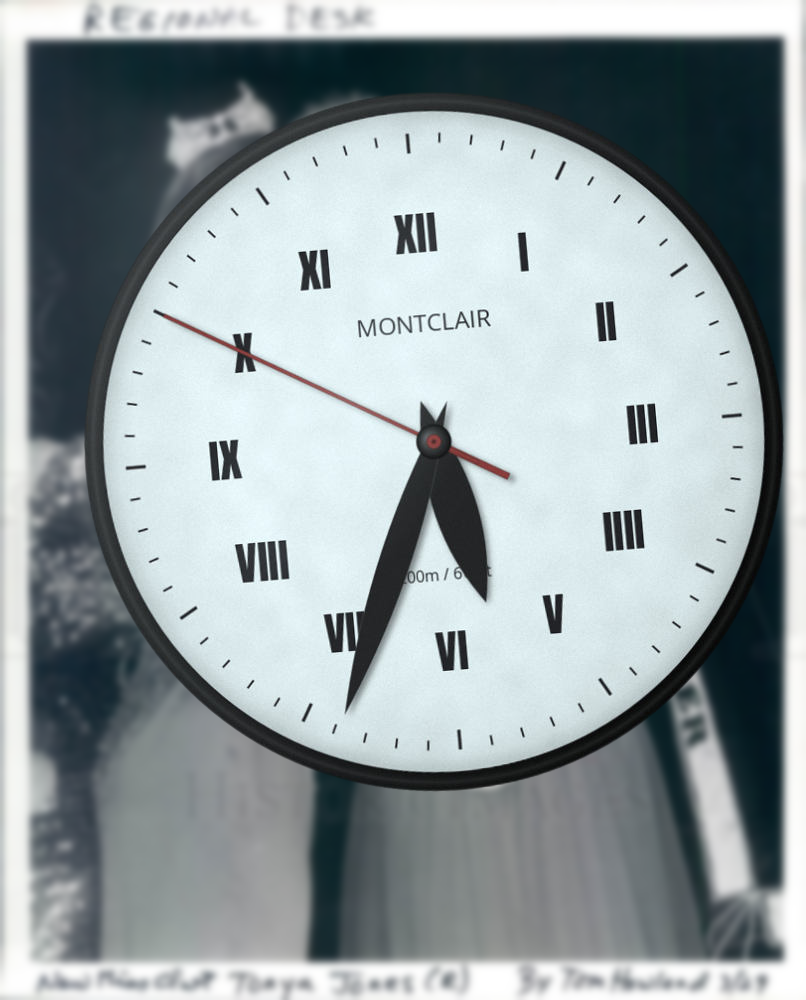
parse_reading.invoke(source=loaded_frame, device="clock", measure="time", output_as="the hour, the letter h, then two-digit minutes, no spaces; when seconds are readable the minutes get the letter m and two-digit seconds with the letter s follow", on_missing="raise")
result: 5h33m50s
